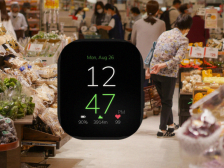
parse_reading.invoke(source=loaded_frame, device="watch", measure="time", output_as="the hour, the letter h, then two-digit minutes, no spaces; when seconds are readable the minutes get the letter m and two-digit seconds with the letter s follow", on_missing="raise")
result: 12h47
